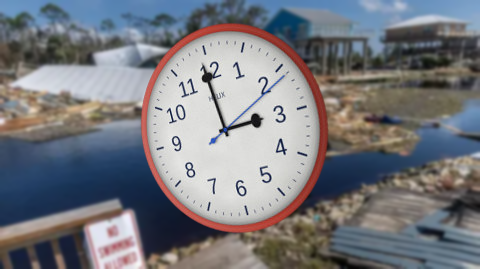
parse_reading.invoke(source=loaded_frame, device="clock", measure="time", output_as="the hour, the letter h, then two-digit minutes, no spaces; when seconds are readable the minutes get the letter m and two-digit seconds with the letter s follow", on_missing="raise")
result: 2h59m11s
